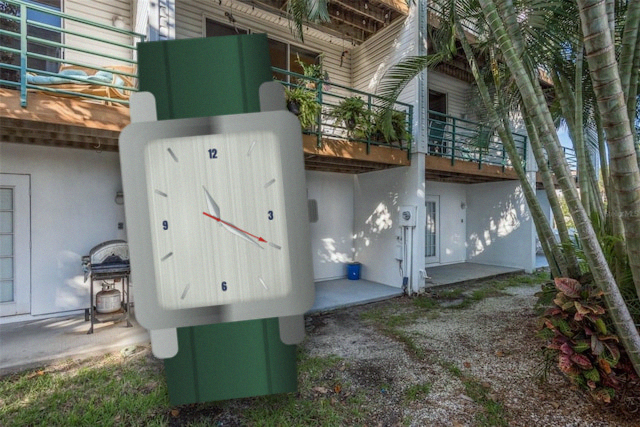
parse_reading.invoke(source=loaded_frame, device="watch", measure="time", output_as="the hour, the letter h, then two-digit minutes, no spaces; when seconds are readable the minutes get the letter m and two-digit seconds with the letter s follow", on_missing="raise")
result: 11h21m20s
